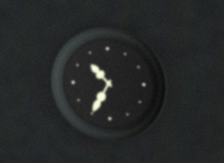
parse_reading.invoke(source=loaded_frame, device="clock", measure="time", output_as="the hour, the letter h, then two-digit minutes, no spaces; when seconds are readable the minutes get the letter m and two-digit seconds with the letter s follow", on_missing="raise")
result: 10h35
